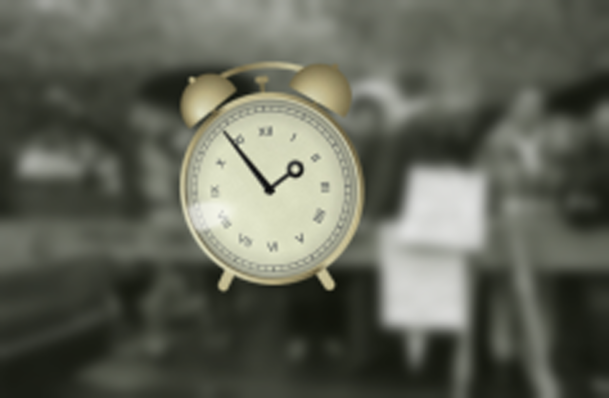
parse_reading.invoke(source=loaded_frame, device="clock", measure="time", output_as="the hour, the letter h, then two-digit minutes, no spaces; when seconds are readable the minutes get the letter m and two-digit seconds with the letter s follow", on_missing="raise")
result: 1h54
